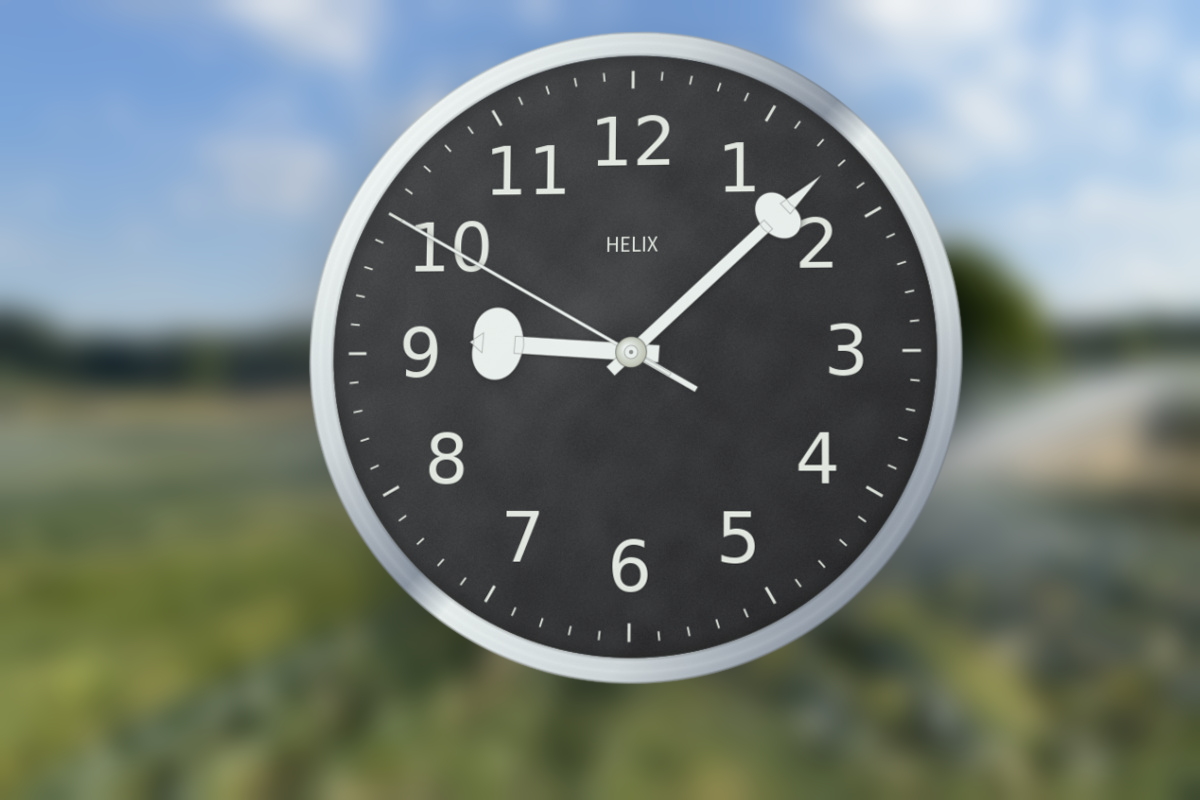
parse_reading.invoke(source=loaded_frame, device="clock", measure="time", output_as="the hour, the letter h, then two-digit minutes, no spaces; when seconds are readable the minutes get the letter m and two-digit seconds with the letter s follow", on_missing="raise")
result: 9h07m50s
